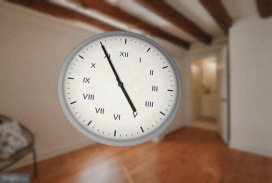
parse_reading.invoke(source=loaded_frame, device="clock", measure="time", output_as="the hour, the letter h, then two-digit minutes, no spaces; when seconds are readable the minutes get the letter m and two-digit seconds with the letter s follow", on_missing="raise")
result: 4h55
